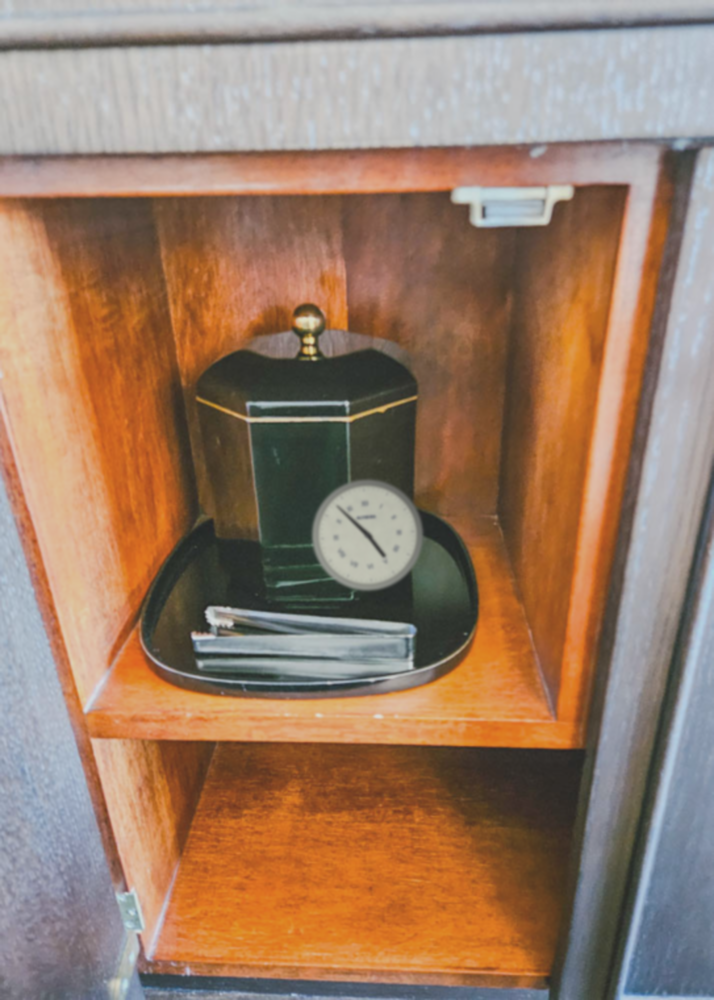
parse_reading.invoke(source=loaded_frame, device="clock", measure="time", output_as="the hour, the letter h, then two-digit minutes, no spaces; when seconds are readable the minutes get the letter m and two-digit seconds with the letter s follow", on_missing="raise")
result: 4h53
